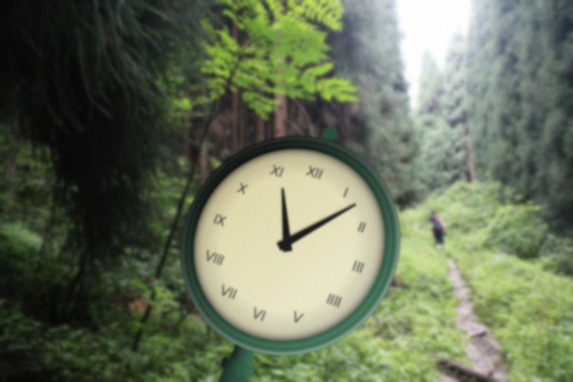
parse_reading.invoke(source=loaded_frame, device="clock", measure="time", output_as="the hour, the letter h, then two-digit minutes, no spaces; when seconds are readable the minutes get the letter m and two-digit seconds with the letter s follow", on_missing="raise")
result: 11h07
